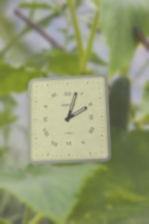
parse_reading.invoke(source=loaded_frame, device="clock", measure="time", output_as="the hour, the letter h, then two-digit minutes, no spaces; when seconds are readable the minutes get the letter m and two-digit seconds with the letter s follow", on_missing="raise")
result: 2h03
